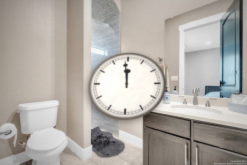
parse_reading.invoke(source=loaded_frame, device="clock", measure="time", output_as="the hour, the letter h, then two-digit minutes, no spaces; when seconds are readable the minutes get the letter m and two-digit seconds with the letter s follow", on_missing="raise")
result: 11h59
